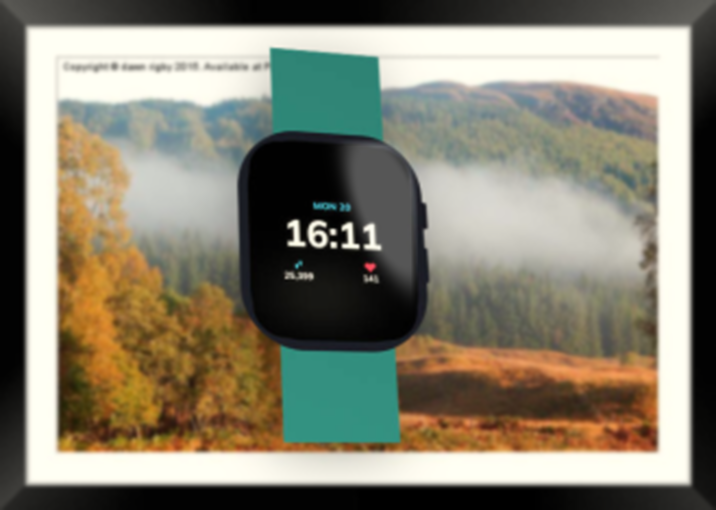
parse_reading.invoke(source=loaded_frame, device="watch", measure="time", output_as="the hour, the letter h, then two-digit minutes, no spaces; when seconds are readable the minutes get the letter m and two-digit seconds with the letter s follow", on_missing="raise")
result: 16h11
